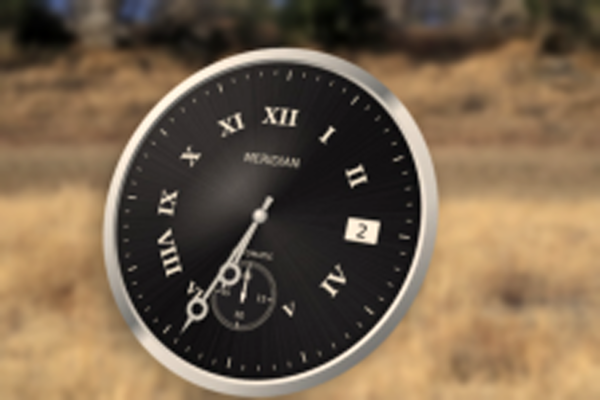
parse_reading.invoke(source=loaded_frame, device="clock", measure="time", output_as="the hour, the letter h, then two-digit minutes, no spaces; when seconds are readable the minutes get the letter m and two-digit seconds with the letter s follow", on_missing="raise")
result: 6h34
